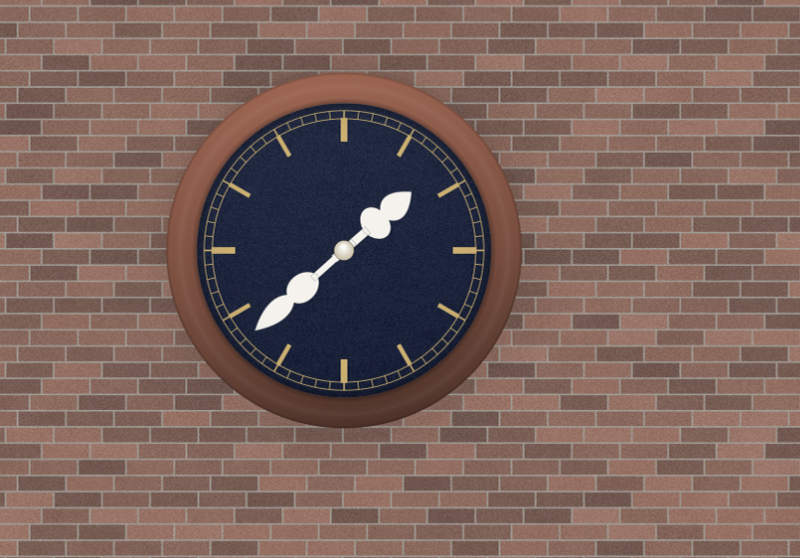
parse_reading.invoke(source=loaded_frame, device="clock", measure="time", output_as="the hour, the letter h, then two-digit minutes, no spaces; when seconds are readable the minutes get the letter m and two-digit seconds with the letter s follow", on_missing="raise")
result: 1h38
